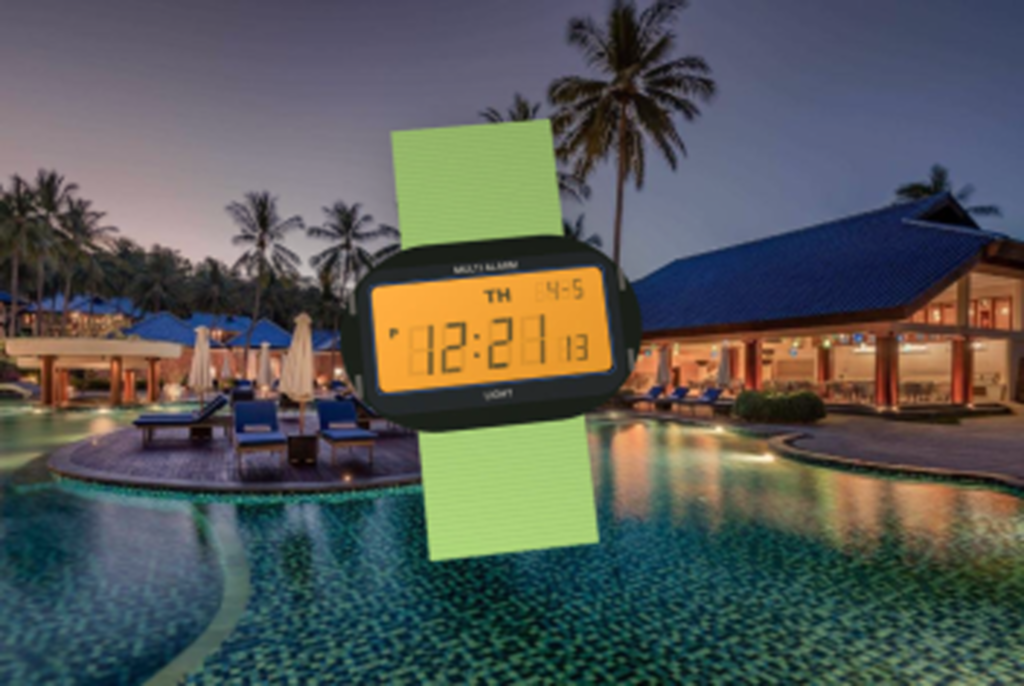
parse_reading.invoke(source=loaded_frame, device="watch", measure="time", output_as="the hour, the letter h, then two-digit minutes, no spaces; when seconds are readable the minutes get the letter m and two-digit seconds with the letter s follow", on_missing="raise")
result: 12h21m13s
